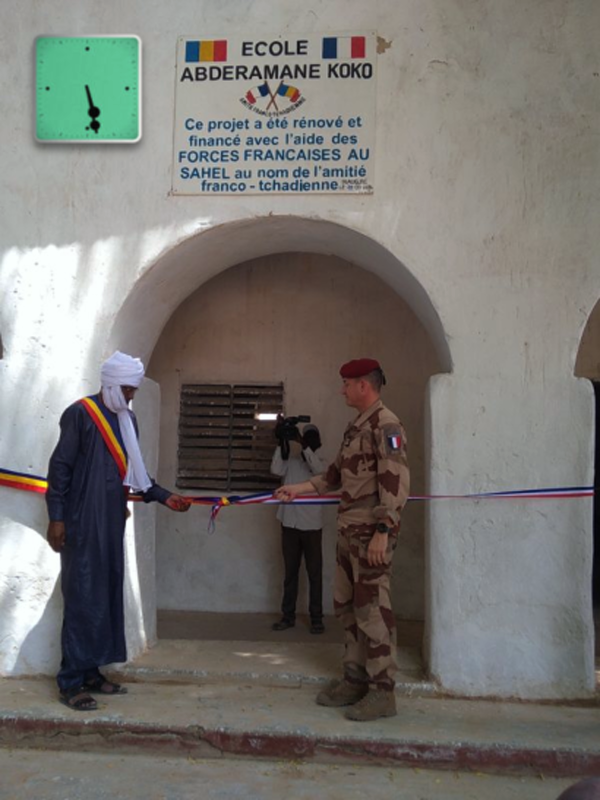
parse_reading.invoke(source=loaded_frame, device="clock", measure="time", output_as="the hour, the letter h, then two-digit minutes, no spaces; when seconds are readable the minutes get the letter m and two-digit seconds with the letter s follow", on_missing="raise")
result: 5h28
